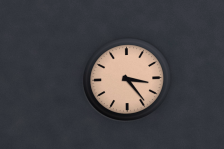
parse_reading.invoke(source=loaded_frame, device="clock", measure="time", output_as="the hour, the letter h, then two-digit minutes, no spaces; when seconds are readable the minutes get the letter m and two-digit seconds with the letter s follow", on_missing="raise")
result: 3h24
